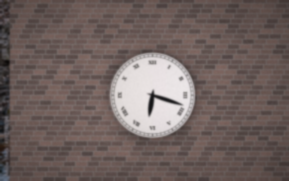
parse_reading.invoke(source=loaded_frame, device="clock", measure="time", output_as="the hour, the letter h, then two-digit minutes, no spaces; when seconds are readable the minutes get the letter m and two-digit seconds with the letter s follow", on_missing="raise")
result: 6h18
